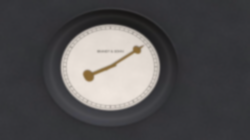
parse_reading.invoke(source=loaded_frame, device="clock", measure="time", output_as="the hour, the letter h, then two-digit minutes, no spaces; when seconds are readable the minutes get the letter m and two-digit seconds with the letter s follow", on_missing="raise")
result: 8h09
